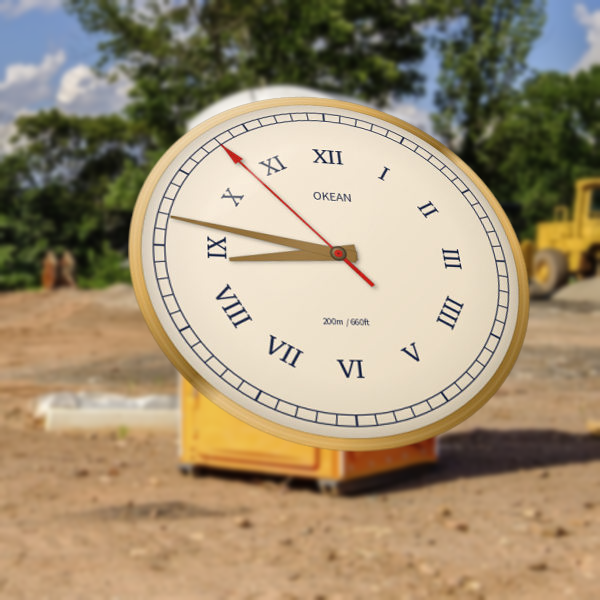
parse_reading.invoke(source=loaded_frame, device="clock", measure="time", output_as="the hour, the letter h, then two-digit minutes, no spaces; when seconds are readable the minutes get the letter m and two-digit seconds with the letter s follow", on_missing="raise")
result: 8h46m53s
